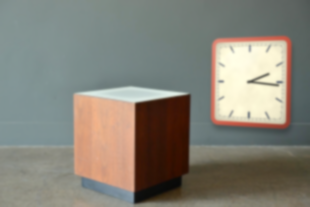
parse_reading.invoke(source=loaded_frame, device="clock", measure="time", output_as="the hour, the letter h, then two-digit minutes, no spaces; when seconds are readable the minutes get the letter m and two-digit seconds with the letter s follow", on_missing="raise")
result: 2h16
